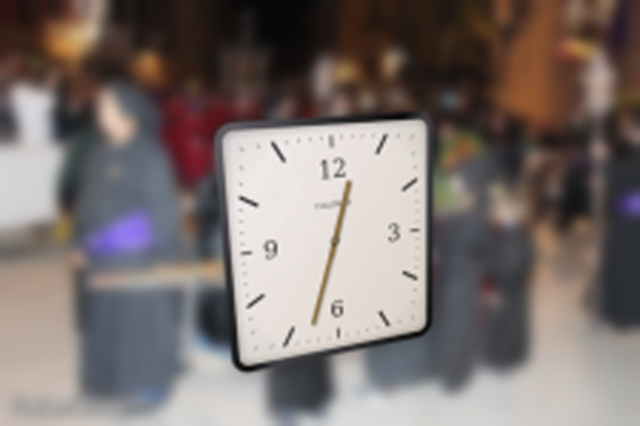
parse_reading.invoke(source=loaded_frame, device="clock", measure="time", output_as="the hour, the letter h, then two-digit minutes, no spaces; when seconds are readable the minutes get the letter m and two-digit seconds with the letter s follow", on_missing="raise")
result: 12h33
